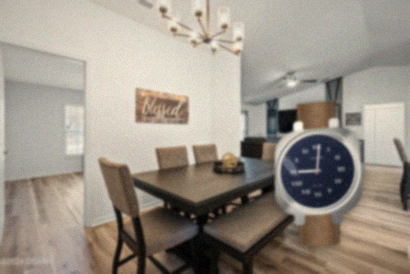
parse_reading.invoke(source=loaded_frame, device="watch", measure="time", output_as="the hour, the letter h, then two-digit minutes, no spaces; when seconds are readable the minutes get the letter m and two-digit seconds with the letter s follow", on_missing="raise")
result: 9h01
